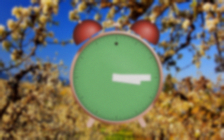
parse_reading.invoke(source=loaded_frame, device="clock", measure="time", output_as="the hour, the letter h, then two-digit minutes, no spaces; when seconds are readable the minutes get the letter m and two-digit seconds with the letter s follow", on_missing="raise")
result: 3h15
